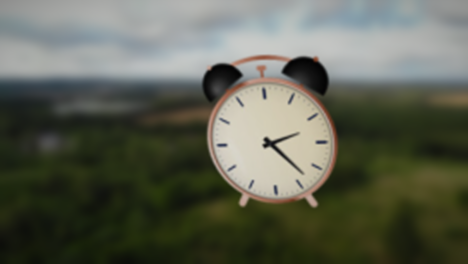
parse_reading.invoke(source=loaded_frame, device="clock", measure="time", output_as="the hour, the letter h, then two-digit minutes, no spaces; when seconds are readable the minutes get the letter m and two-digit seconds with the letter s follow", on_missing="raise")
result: 2h23
